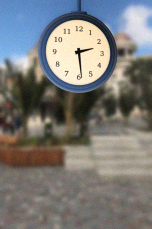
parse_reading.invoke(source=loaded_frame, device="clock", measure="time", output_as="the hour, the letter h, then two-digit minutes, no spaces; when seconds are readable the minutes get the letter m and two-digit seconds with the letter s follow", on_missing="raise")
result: 2h29
